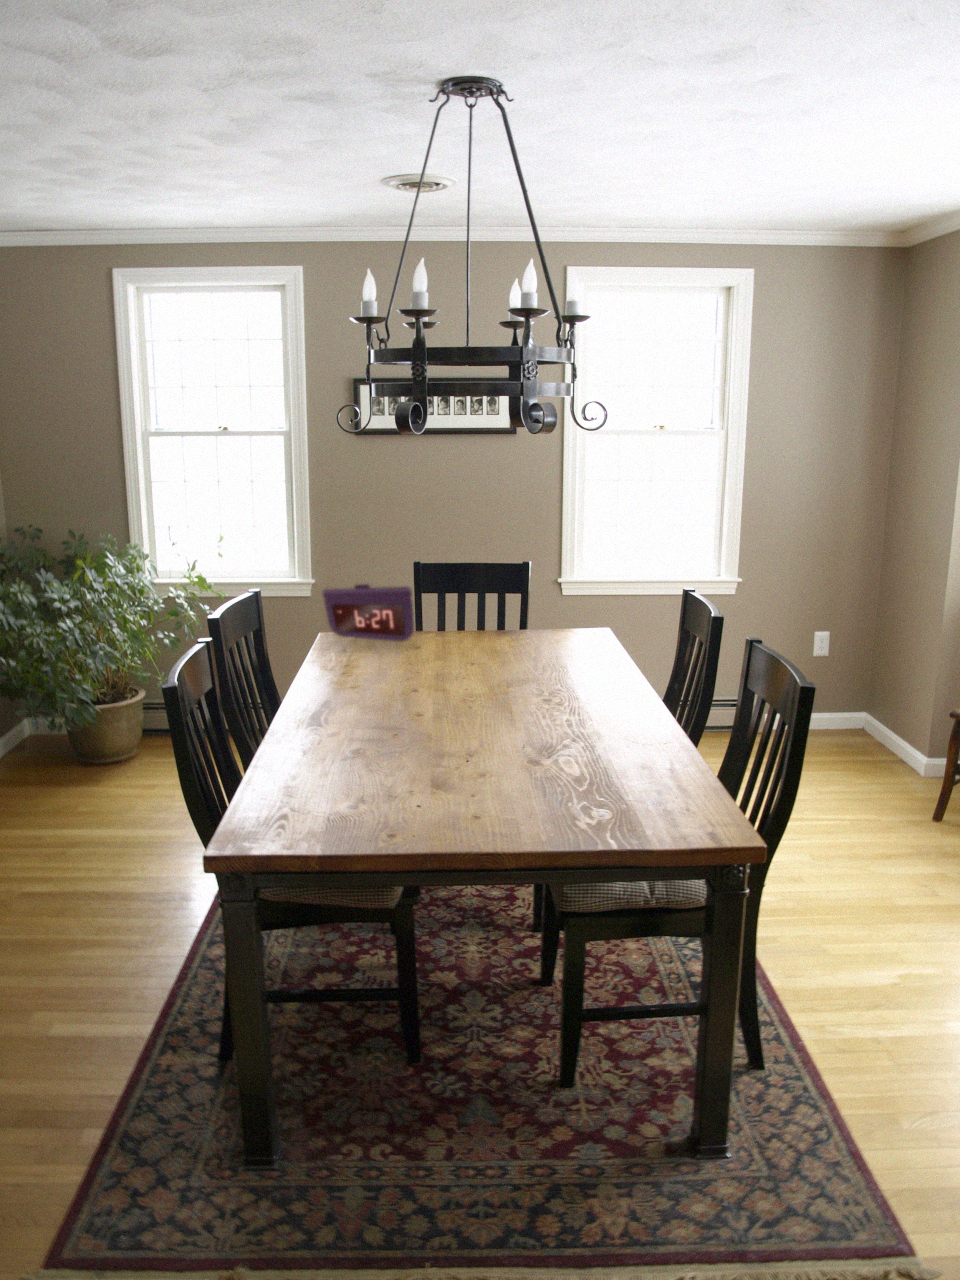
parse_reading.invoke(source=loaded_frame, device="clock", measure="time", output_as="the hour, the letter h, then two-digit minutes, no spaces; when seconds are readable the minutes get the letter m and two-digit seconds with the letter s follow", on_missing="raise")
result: 6h27
